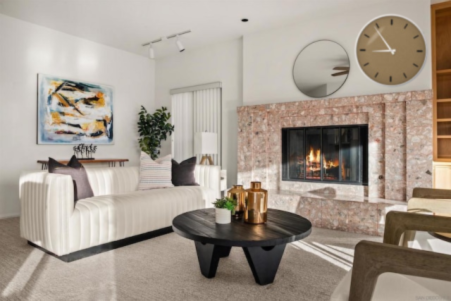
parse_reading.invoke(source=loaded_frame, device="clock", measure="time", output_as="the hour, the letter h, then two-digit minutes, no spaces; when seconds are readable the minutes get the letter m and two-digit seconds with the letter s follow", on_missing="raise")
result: 8h54
